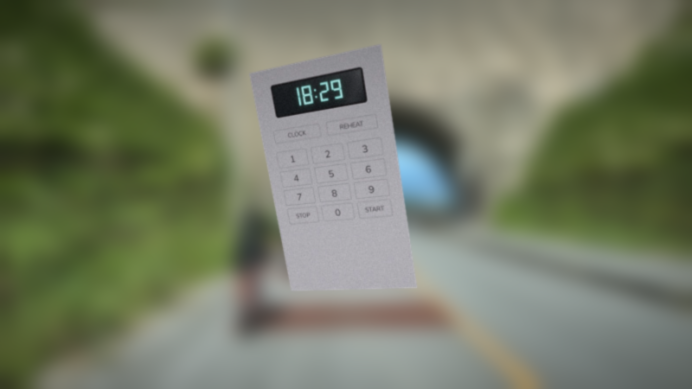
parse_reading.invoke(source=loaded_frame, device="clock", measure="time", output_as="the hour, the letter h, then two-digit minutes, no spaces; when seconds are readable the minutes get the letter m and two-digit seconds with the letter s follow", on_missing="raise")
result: 18h29
